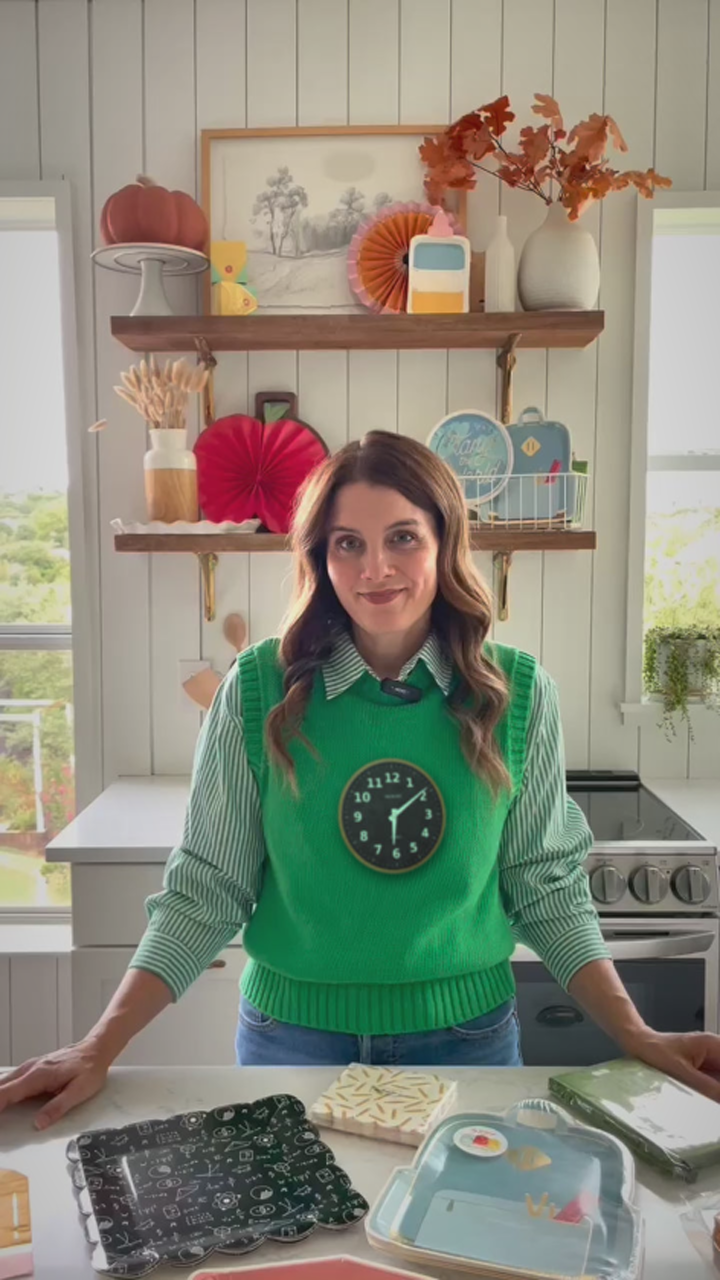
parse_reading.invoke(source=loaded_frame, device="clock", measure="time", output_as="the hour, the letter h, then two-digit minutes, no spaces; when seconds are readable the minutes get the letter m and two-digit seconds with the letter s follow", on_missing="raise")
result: 6h09
